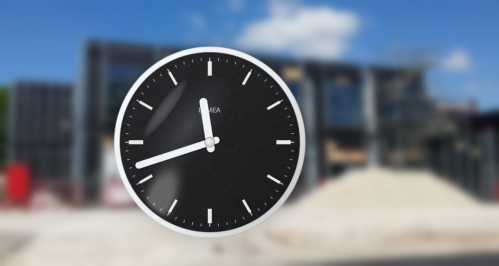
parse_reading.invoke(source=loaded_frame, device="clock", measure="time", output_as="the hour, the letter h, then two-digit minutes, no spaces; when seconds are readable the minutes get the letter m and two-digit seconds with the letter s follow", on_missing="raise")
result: 11h42
